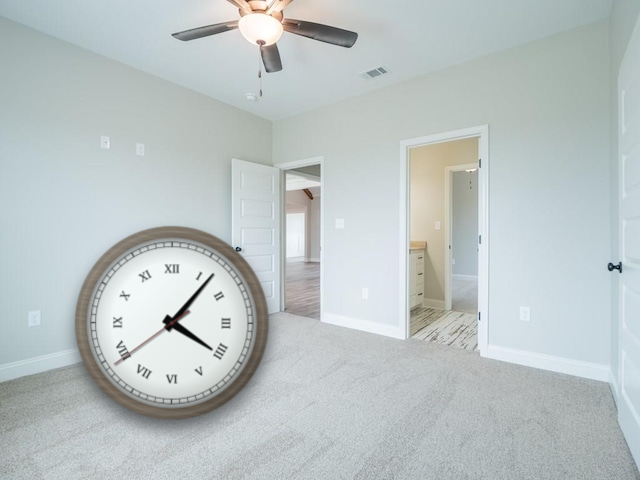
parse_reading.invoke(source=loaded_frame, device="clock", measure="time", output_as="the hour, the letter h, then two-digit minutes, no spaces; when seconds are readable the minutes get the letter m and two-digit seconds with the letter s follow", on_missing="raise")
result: 4h06m39s
